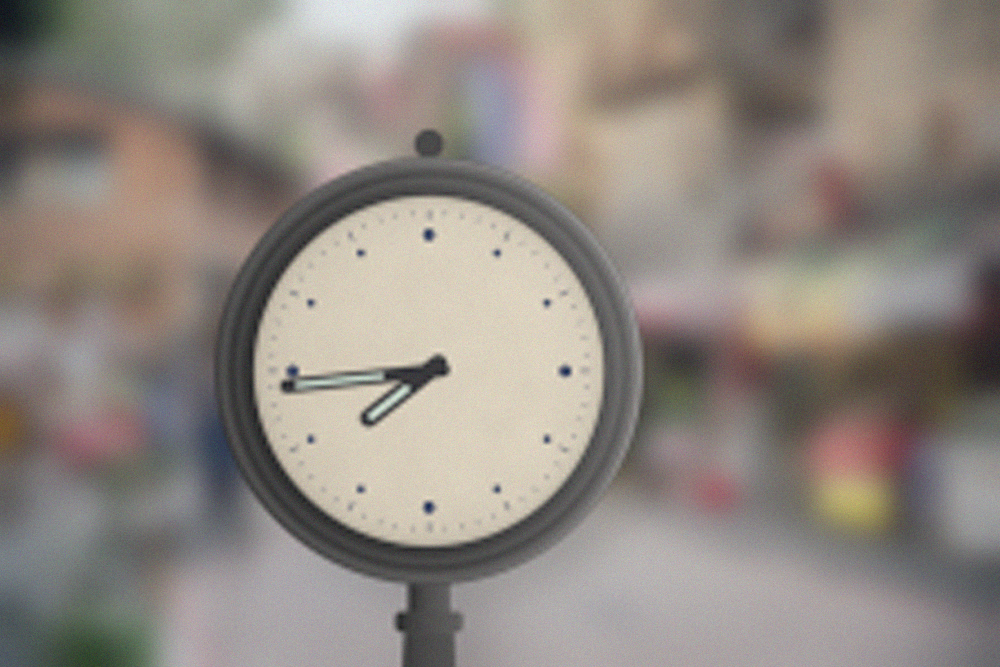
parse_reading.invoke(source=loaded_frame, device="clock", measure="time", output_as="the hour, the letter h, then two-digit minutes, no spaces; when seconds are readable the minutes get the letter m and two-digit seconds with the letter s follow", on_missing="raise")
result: 7h44
